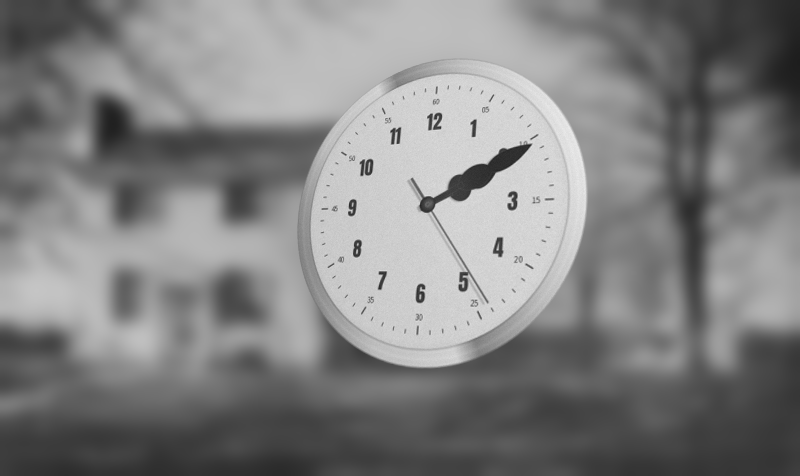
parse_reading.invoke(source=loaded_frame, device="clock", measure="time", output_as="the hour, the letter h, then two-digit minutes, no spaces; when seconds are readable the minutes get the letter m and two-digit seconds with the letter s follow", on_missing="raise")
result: 2h10m24s
